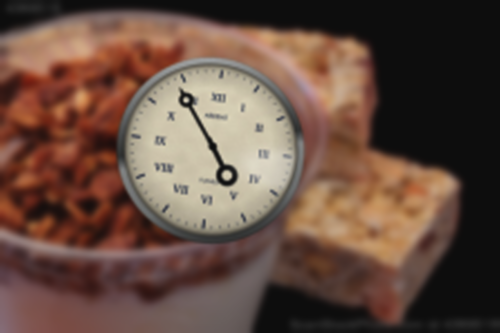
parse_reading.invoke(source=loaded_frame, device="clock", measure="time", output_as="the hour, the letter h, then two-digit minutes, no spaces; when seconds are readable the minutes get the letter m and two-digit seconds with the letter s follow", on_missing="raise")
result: 4h54
